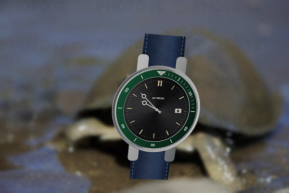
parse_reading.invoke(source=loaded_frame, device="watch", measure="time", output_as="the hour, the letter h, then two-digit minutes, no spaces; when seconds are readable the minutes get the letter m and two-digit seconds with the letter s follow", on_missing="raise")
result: 9h52
